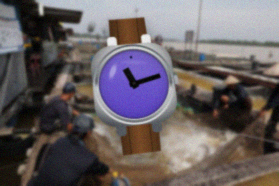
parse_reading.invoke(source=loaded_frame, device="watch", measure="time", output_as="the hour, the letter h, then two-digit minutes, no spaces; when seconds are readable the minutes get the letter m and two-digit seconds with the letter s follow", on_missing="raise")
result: 11h13
